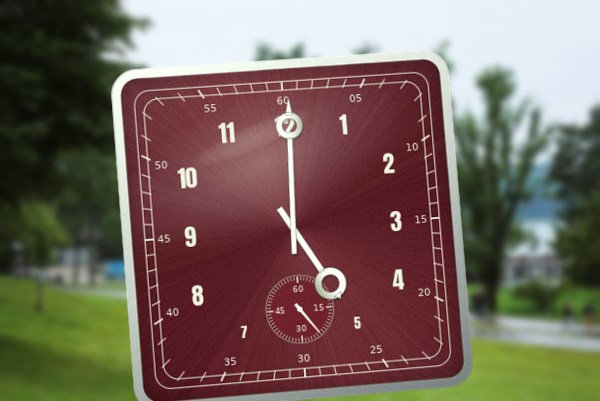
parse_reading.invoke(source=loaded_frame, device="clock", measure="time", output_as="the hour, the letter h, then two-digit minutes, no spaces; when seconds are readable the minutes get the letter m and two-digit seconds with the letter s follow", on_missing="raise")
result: 5h00m24s
